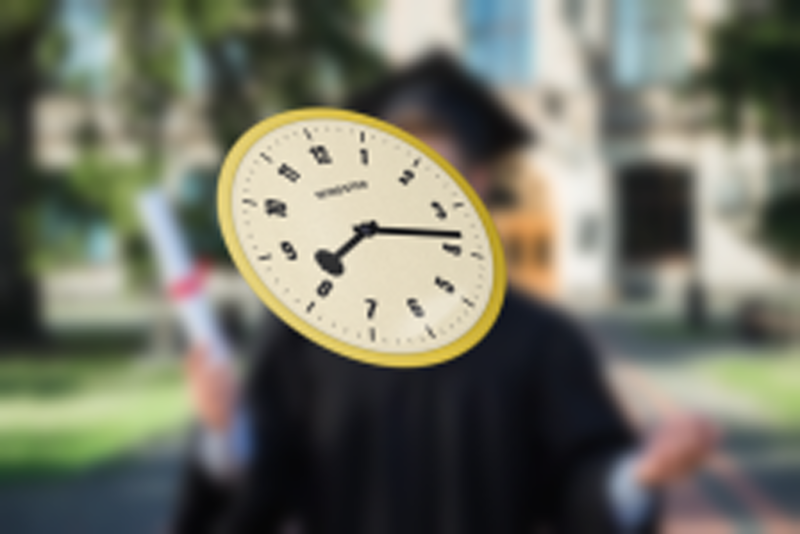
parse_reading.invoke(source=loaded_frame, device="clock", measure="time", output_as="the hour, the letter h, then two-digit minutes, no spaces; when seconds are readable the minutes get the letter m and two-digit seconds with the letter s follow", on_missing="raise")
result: 8h18
